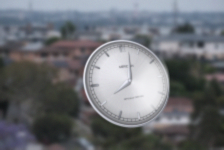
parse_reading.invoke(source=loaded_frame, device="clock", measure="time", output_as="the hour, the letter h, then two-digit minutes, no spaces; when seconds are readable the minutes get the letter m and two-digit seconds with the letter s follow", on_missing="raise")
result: 8h02
